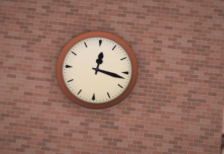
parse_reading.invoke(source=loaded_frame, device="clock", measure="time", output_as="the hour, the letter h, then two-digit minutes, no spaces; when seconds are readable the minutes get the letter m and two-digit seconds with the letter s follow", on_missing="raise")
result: 12h17
